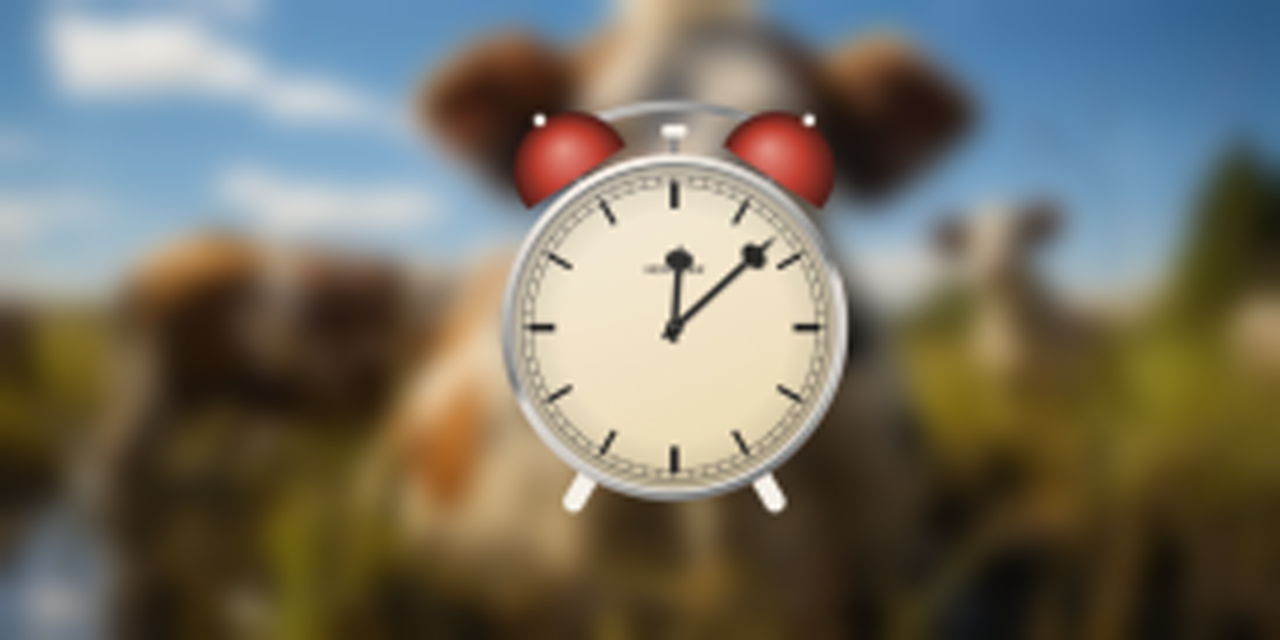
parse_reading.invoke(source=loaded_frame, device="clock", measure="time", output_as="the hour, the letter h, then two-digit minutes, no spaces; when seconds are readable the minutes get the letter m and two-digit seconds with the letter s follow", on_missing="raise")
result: 12h08
